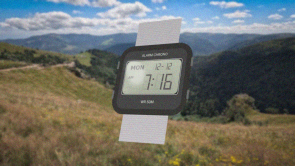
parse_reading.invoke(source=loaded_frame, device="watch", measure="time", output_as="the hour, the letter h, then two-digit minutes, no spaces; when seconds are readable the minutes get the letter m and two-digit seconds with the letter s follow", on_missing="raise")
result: 7h16
